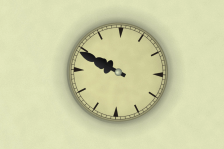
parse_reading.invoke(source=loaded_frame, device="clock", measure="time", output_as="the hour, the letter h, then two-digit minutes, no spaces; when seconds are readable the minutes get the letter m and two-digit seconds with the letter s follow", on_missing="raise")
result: 9h49
